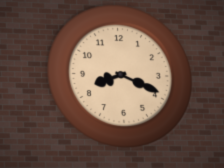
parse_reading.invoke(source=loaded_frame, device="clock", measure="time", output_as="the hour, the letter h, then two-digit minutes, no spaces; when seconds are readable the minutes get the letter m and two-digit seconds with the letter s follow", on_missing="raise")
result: 8h19
